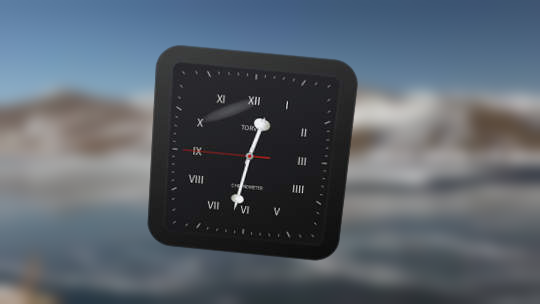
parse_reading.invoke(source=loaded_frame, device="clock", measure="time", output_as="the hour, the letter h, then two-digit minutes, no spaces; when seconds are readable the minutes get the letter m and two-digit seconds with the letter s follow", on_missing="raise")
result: 12h31m45s
